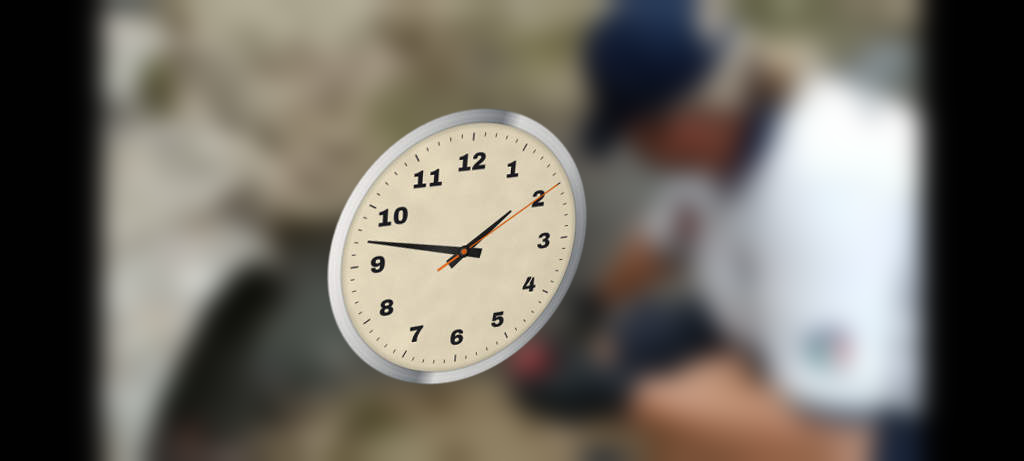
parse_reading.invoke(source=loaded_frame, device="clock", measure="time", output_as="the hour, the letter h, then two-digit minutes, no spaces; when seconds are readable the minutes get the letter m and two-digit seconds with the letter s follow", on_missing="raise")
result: 1h47m10s
